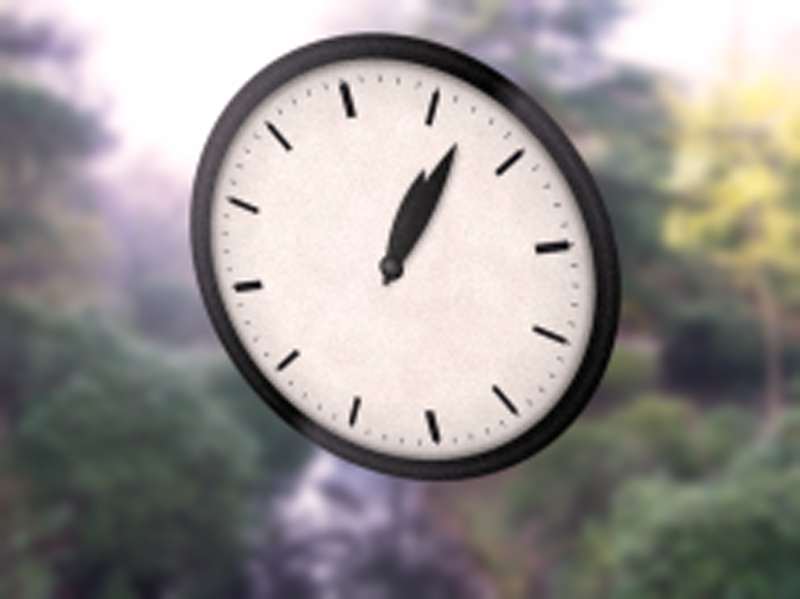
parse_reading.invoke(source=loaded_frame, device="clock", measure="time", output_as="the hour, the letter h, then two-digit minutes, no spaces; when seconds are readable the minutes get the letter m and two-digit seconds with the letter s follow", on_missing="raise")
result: 1h07
